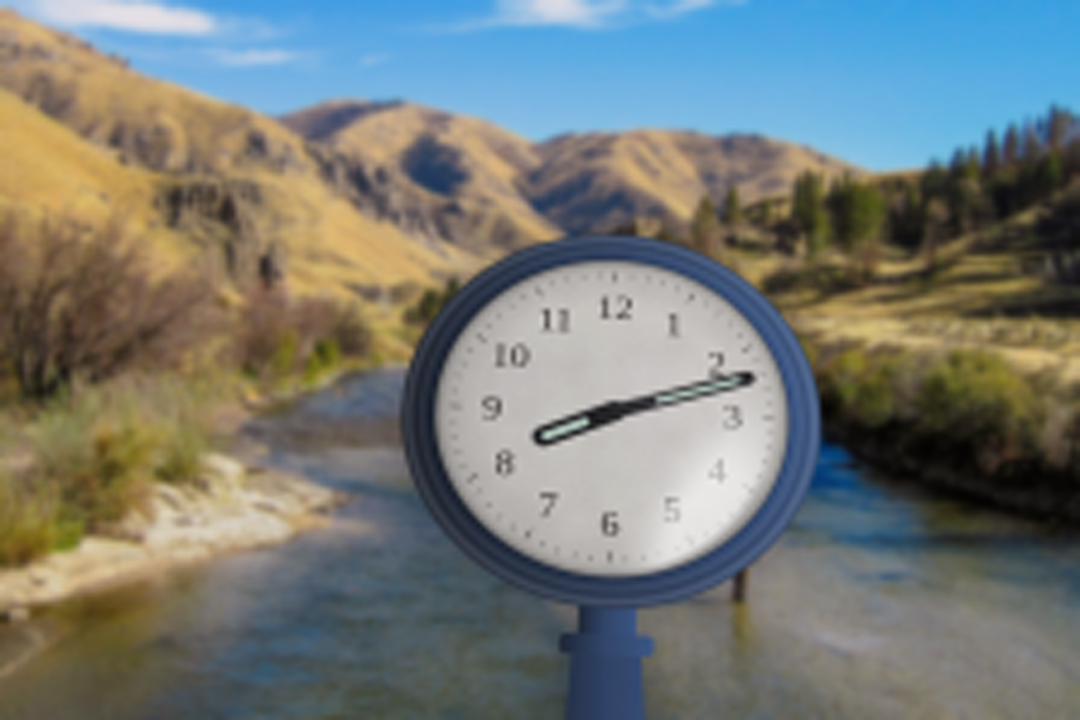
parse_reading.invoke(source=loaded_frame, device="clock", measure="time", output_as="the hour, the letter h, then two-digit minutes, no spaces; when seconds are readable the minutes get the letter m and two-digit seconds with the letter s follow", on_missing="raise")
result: 8h12
